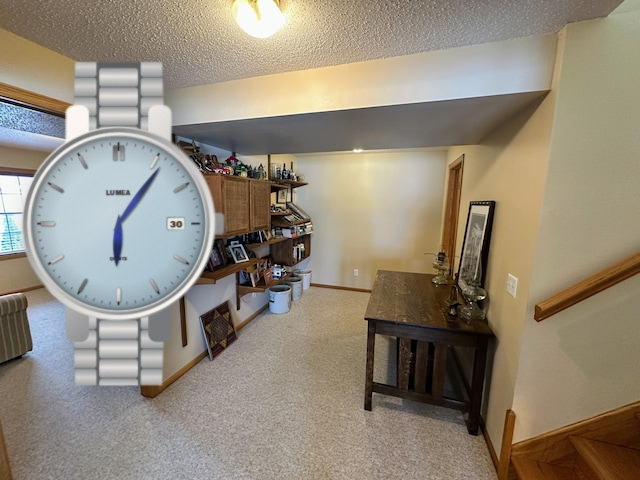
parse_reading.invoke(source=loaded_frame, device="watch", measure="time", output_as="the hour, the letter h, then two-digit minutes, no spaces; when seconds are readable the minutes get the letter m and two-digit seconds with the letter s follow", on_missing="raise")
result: 6h06
